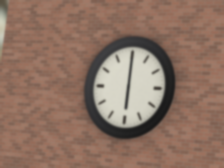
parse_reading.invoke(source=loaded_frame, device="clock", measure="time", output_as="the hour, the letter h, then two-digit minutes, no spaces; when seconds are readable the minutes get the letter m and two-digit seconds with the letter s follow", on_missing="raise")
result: 6h00
